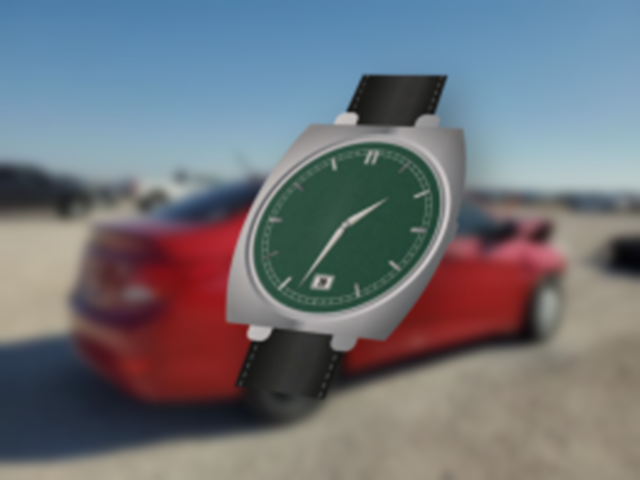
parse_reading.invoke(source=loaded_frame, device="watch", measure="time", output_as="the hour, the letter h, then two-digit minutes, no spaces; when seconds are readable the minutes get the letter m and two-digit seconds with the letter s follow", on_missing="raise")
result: 1h33
